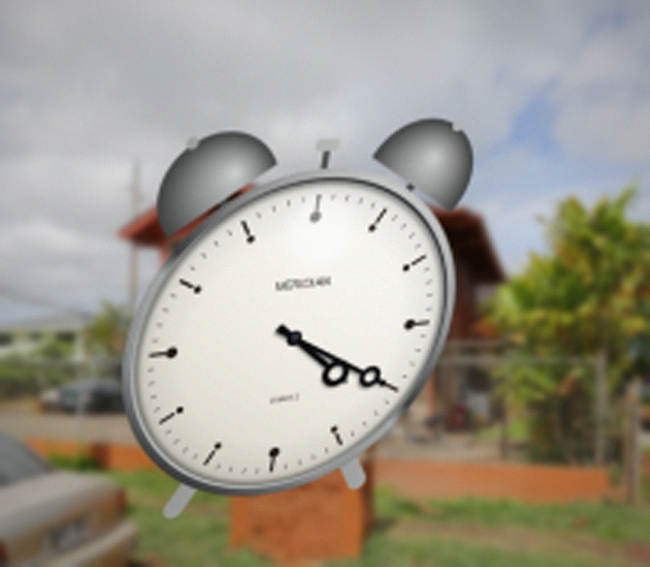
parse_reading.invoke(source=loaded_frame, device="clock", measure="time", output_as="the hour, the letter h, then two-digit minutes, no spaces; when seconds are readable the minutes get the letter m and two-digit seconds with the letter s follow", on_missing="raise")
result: 4h20
